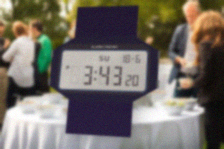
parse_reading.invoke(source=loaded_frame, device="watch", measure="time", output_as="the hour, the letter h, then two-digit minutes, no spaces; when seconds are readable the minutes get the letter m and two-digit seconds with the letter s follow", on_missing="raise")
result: 3h43
